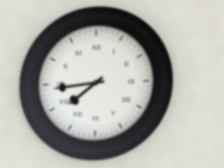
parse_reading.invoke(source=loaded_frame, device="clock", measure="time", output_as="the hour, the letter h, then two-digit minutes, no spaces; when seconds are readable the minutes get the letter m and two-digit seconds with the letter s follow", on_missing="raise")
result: 7h44
